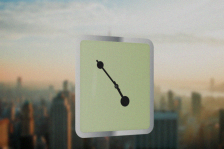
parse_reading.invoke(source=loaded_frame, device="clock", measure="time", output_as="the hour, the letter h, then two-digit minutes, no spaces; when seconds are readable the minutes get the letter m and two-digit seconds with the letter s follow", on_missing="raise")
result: 4h53
